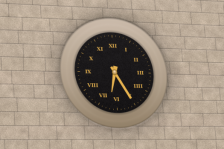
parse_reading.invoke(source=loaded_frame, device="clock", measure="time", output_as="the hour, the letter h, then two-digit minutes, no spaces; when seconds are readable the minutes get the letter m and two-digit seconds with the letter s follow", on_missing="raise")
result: 6h25
